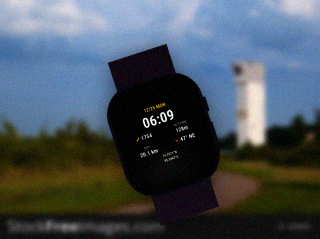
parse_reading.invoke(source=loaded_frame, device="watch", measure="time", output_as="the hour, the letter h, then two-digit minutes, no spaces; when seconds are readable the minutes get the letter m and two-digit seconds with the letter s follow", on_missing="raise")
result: 6h09
